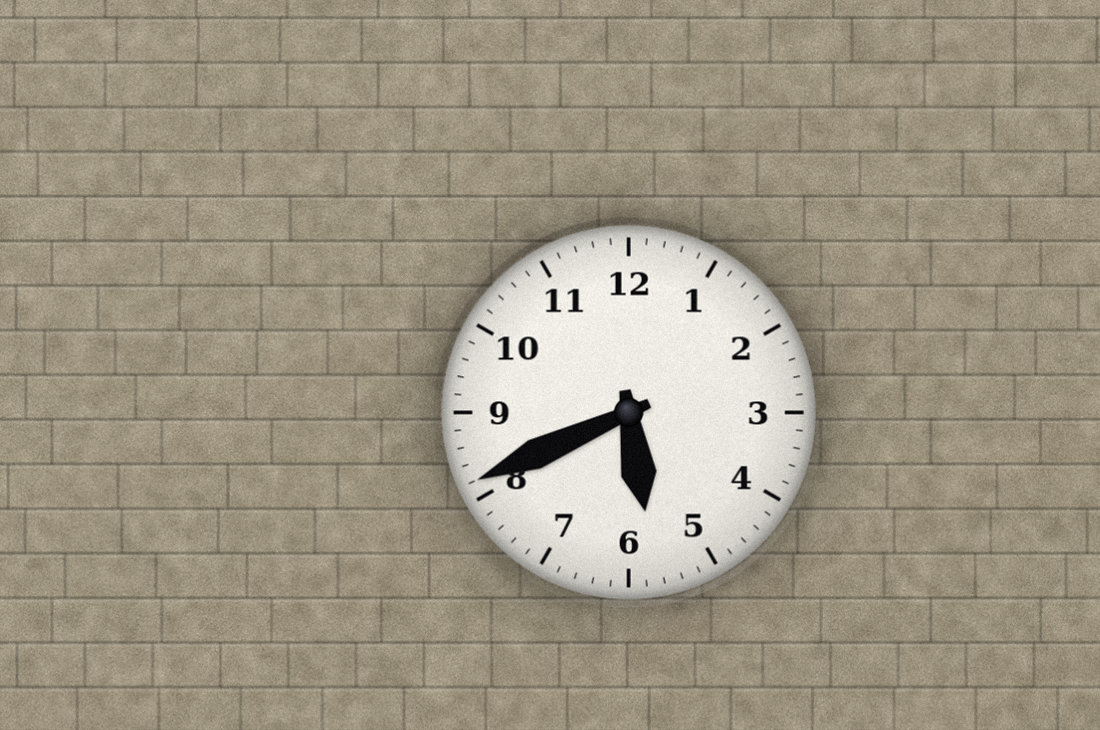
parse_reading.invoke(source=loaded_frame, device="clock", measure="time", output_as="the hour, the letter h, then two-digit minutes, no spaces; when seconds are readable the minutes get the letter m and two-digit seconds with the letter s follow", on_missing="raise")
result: 5h41
